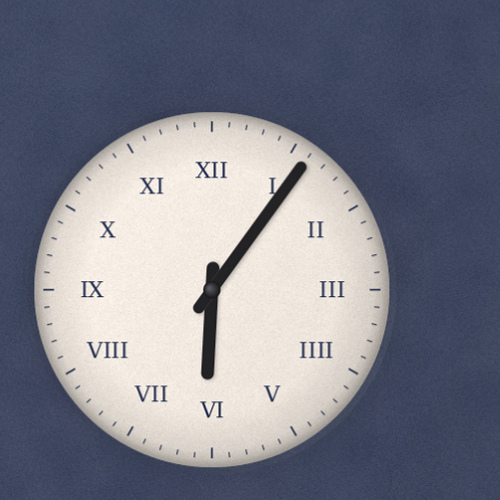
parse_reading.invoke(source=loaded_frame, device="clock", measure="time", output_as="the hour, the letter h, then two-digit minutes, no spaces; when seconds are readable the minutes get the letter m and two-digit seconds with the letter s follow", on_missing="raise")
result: 6h06
